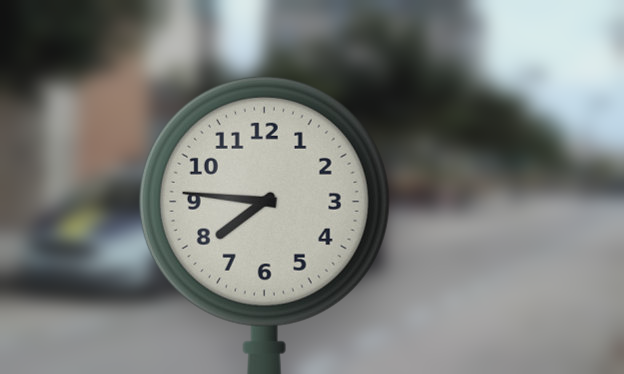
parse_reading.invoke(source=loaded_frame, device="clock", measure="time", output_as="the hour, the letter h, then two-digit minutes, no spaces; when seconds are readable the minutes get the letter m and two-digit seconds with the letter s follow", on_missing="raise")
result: 7h46
